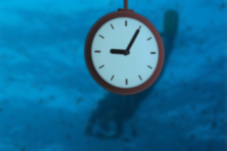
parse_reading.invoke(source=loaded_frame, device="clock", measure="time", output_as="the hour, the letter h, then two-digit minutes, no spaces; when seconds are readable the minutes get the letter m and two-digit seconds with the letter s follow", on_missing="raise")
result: 9h05
